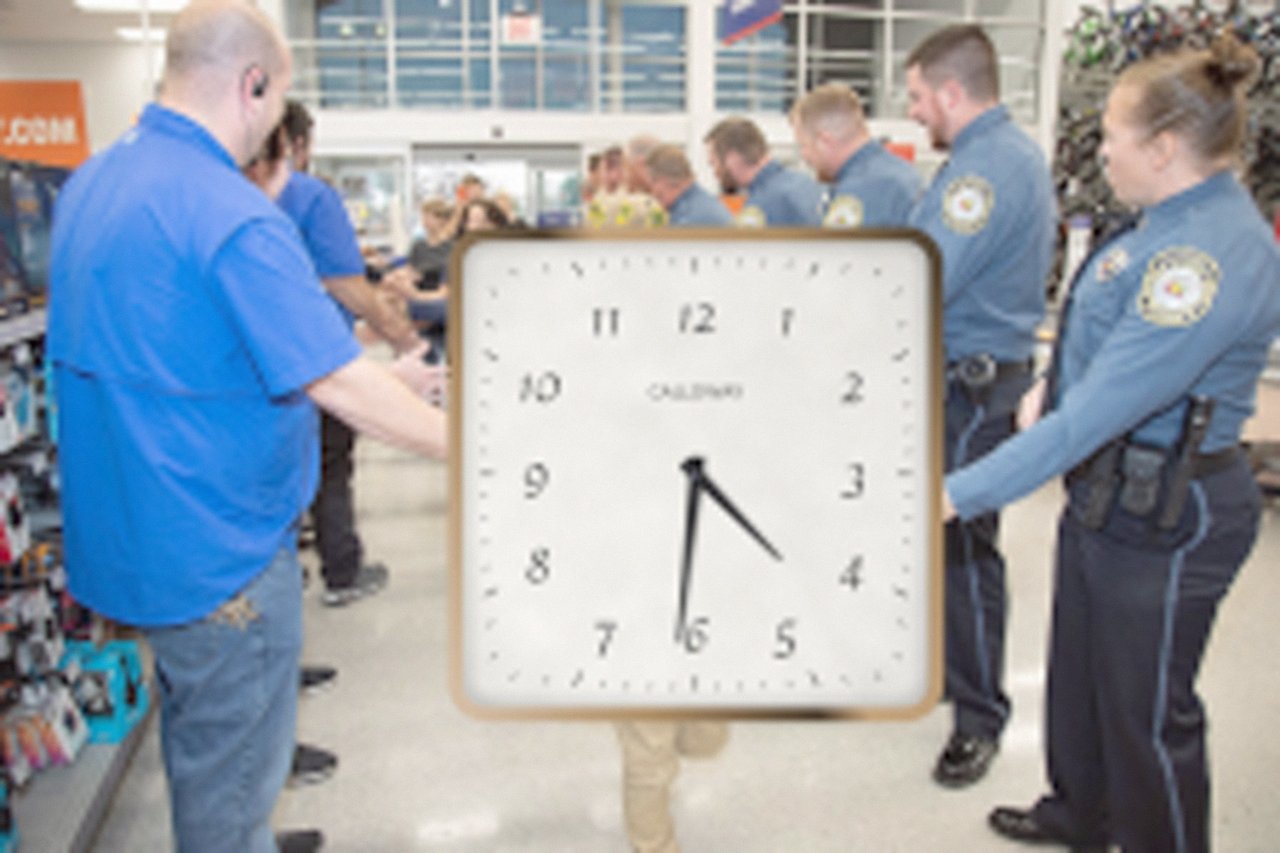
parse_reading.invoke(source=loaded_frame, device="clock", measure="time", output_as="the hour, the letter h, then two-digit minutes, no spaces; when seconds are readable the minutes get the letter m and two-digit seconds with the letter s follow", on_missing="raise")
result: 4h31
